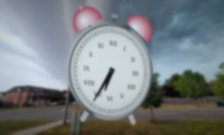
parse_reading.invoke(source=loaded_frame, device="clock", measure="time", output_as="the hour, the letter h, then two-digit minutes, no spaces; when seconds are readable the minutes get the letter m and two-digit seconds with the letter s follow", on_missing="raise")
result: 6h35
